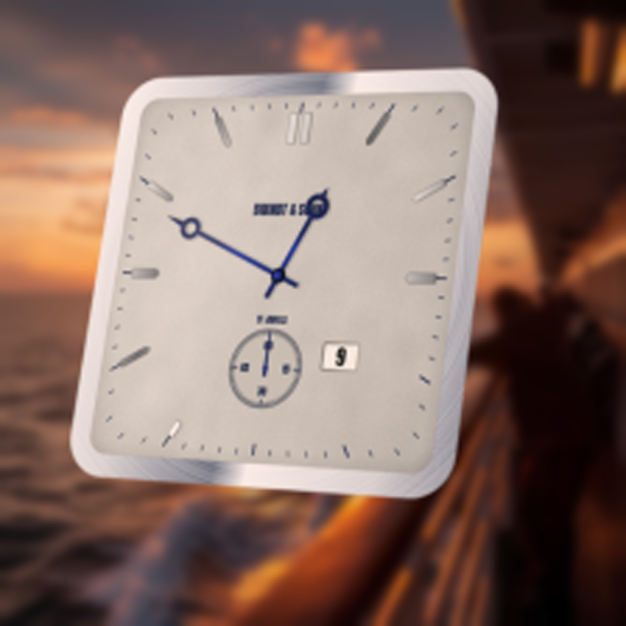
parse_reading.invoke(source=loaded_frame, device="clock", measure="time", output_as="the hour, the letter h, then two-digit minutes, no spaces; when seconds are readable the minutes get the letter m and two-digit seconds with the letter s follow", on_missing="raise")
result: 12h49
